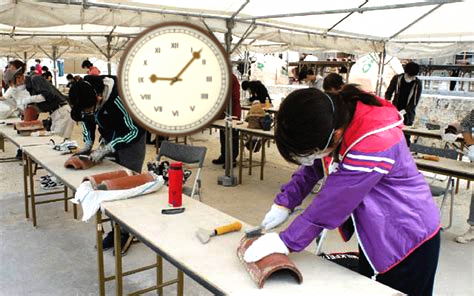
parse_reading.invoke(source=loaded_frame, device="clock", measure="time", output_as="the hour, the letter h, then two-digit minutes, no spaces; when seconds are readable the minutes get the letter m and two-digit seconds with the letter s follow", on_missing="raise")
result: 9h07
